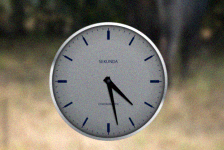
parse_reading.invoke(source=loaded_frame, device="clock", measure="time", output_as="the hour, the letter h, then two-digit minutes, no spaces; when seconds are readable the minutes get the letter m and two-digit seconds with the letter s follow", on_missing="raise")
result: 4h28
